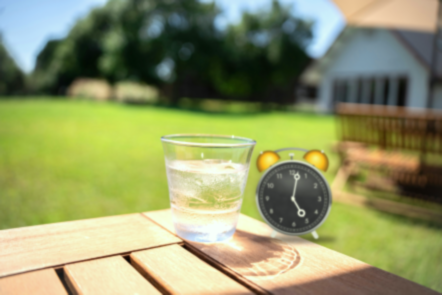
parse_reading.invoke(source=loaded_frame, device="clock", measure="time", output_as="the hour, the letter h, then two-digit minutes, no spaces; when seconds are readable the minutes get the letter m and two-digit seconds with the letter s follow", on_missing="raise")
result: 5h02
